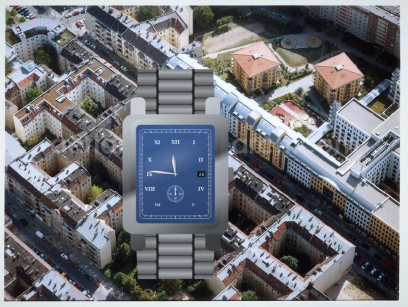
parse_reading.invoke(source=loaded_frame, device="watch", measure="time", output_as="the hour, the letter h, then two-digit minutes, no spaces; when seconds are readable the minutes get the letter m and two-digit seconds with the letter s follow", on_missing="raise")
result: 11h46
